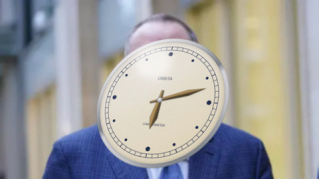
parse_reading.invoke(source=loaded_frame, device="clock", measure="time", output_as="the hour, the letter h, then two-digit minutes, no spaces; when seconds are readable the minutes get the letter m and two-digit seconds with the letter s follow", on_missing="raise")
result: 6h12
